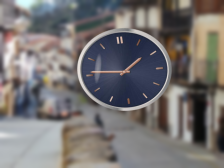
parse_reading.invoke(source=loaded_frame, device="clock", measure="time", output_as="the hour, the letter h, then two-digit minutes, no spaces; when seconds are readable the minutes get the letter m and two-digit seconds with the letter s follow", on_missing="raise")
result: 1h46
